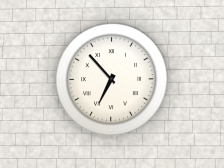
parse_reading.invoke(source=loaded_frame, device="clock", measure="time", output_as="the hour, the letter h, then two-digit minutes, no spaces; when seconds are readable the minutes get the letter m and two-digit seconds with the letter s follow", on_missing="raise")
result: 6h53
